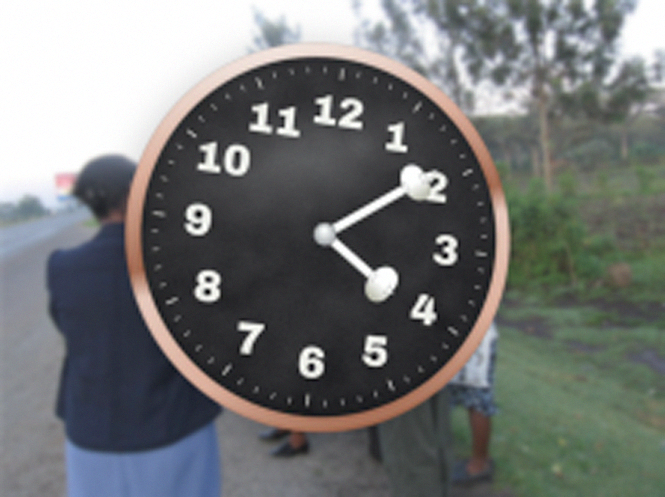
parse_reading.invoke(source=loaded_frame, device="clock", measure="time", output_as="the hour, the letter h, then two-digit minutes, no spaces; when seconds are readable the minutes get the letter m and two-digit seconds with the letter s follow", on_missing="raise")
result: 4h09
